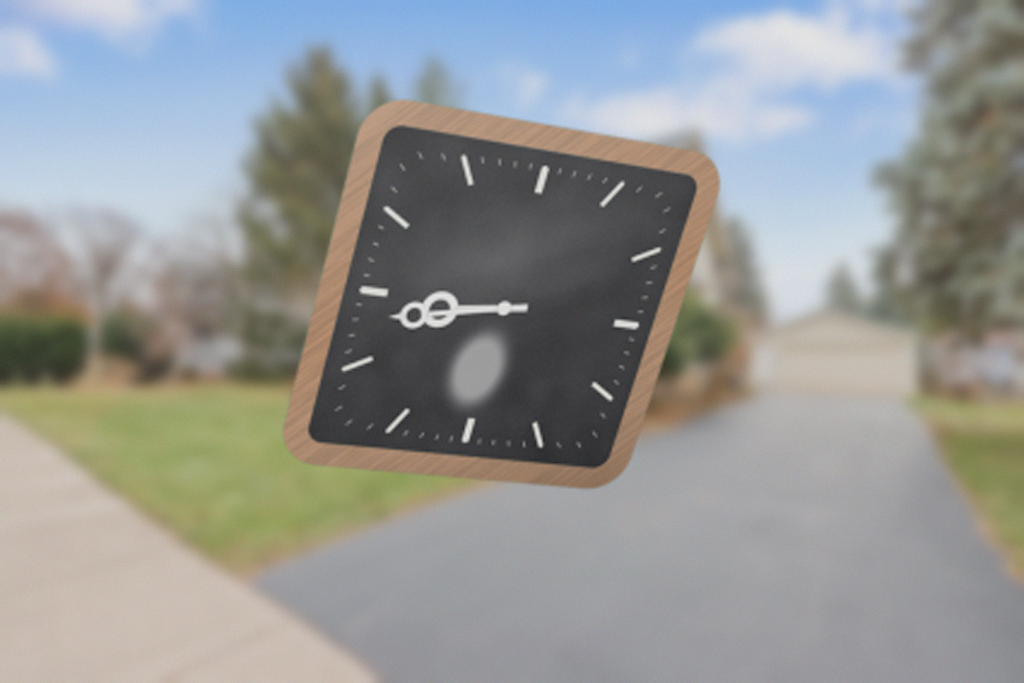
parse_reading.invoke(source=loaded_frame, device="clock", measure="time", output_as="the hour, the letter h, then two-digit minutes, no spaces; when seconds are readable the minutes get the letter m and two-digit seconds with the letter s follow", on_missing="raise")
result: 8h43
